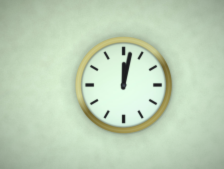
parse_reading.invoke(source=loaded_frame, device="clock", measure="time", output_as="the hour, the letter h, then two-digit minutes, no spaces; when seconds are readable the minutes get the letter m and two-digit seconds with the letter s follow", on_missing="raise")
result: 12h02
